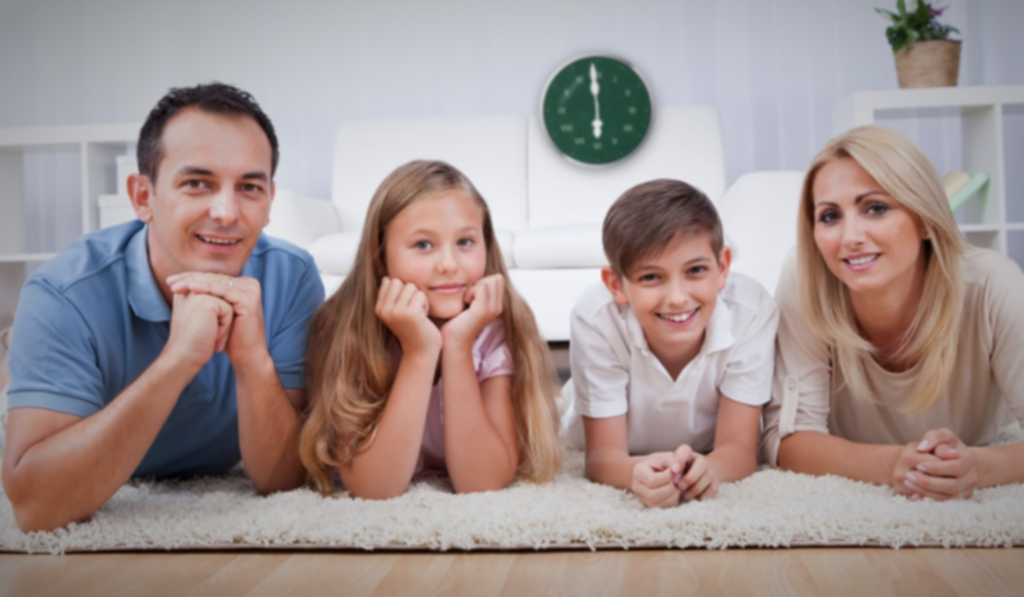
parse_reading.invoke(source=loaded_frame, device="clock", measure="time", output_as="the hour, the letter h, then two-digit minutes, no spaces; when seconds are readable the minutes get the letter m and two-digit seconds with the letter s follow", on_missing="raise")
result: 5h59
